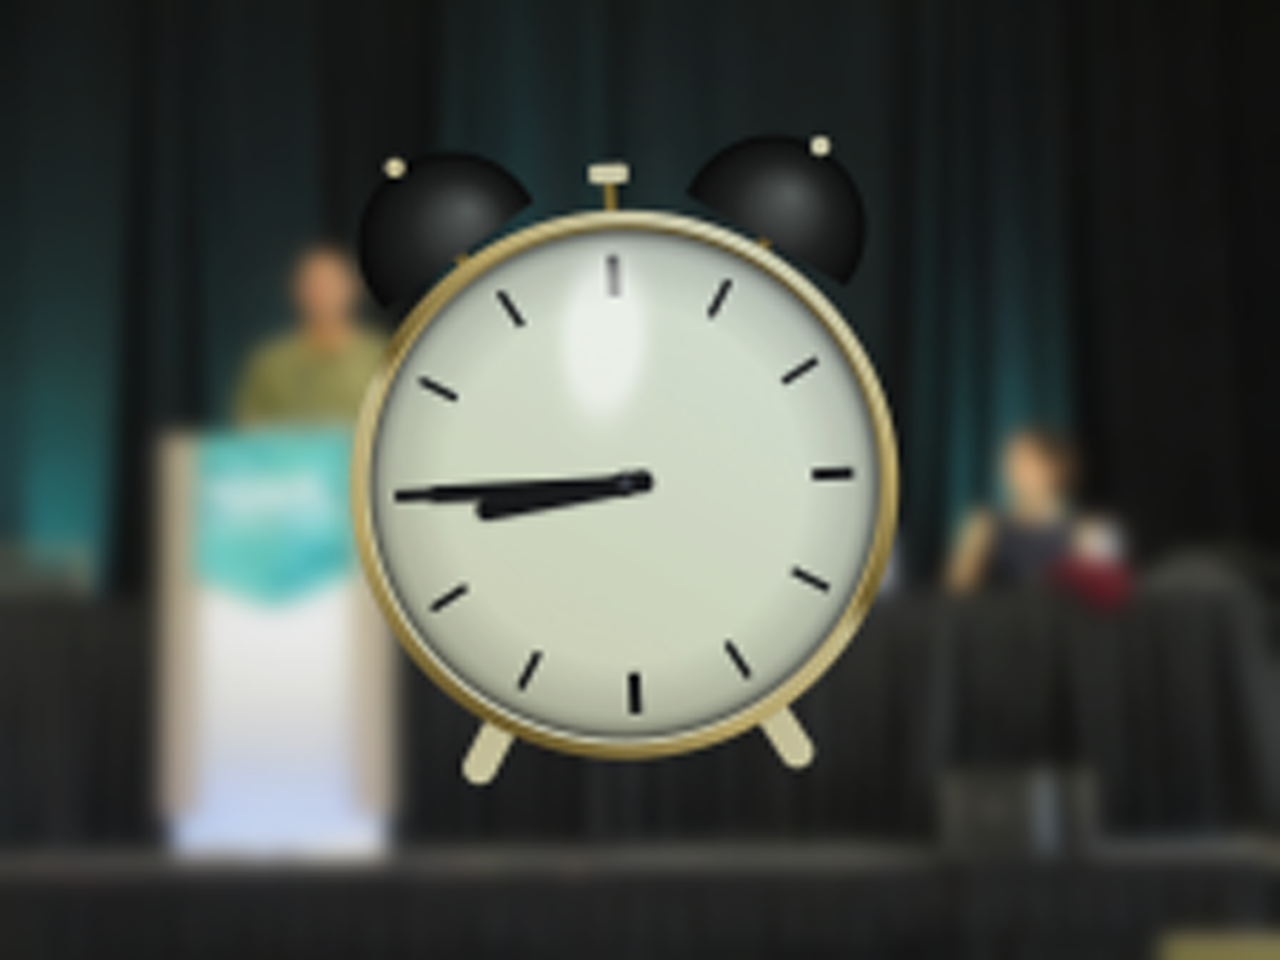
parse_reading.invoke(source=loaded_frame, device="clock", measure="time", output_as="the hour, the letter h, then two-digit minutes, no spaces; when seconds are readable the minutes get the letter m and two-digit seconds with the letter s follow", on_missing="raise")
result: 8h45
